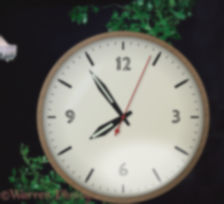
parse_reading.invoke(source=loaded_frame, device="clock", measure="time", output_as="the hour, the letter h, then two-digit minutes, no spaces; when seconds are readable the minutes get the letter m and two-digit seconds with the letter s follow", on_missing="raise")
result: 7h54m04s
